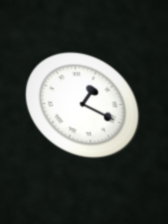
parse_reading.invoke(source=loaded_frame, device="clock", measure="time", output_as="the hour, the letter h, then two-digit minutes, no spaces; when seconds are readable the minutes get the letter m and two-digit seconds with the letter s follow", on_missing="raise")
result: 1h20
